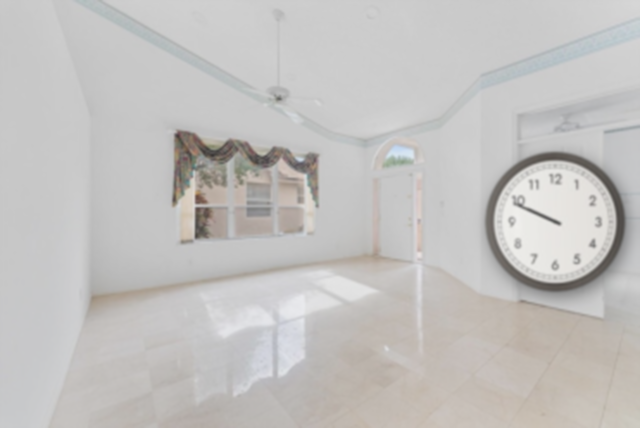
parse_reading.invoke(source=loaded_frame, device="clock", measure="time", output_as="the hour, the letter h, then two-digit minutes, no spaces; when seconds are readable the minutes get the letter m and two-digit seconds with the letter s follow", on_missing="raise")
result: 9h49
